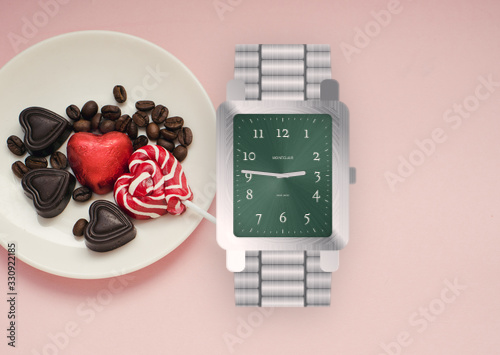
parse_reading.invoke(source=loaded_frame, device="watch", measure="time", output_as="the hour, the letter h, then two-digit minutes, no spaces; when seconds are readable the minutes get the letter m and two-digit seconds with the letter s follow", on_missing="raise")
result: 2h46
